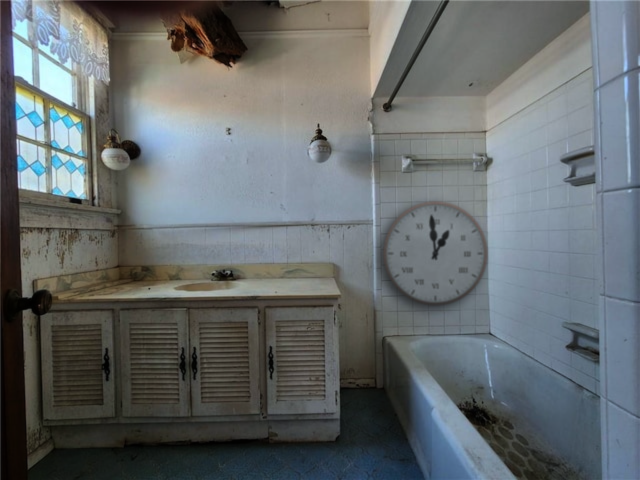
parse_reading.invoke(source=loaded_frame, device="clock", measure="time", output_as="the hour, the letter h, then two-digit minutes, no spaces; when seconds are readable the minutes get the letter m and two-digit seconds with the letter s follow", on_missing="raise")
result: 12h59
